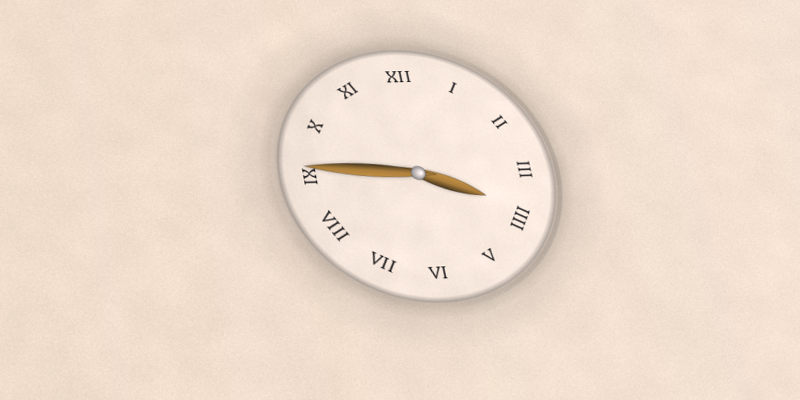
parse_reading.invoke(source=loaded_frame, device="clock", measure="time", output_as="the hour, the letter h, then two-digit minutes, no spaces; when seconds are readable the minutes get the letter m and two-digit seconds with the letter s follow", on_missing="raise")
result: 3h46
